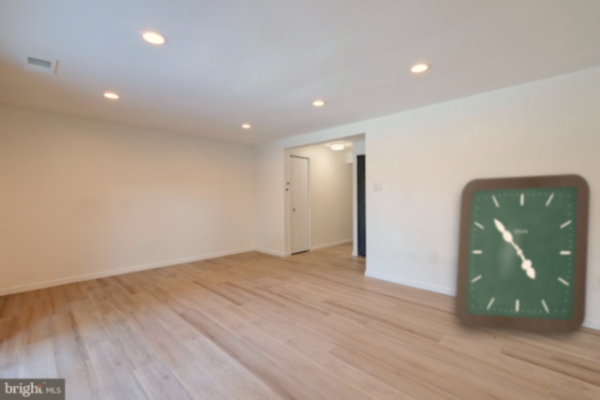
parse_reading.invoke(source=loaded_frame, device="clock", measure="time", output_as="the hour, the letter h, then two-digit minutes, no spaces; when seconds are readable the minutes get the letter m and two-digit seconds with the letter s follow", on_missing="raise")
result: 4h53
